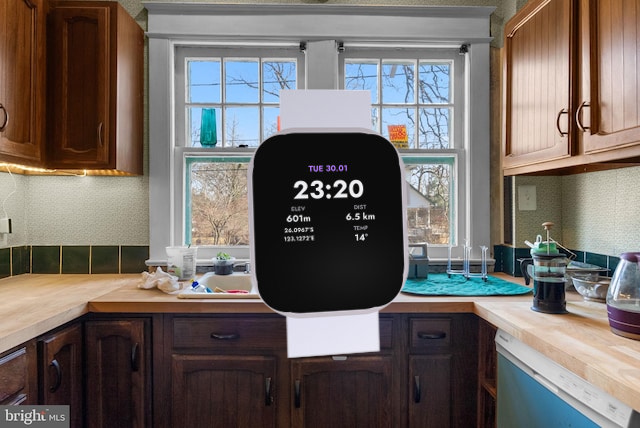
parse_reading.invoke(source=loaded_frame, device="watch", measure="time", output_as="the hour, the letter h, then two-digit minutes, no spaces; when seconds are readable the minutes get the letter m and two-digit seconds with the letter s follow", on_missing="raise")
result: 23h20
